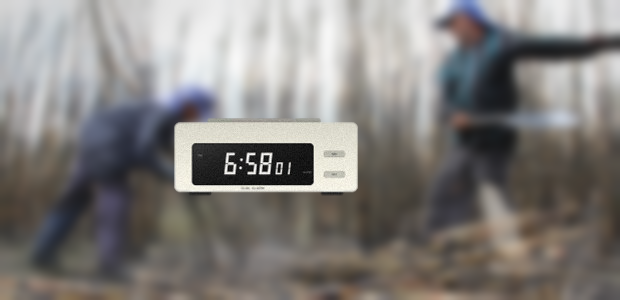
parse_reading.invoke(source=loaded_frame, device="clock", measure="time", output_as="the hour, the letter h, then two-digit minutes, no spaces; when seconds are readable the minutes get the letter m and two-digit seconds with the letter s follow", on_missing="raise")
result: 6h58m01s
